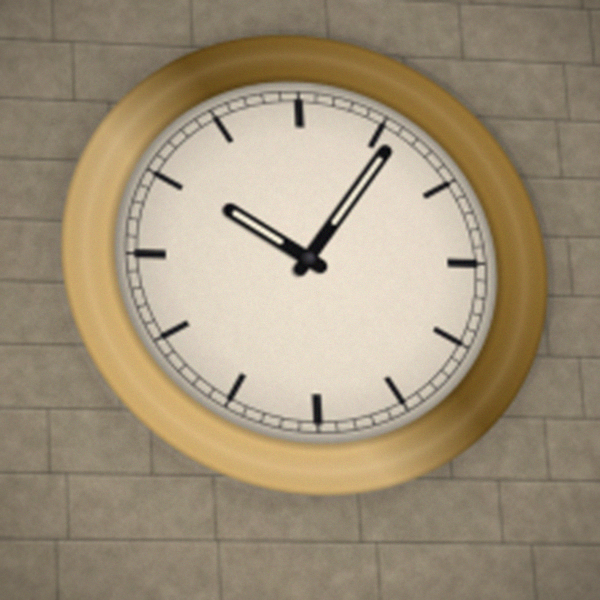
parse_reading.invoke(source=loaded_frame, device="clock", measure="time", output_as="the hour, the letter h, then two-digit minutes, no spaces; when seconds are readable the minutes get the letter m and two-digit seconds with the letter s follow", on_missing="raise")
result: 10h06
